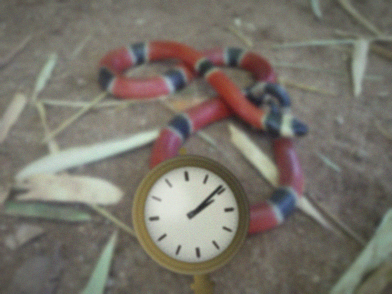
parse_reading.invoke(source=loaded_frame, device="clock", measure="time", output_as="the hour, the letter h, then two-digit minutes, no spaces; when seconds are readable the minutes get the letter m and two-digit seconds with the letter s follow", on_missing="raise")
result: 2h09
